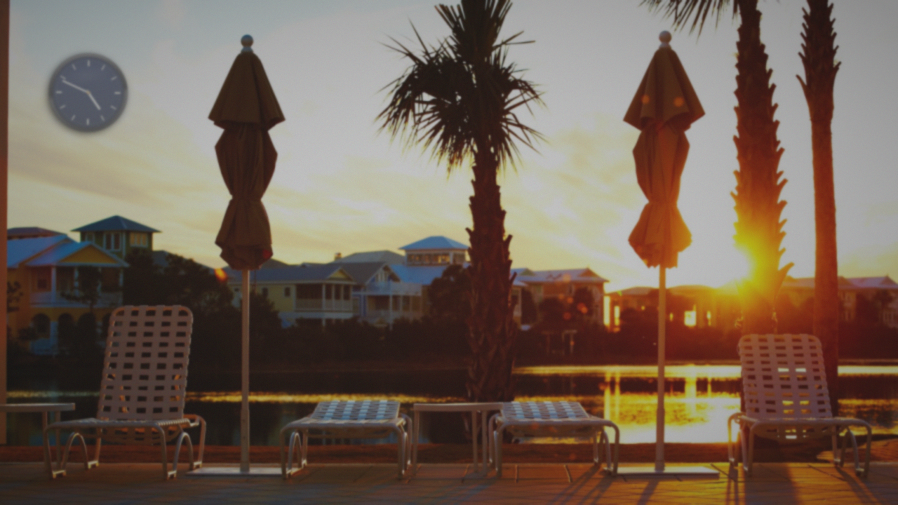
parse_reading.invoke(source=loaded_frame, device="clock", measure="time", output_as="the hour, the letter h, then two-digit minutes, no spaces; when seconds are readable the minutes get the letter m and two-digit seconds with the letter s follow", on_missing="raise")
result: 4h49
